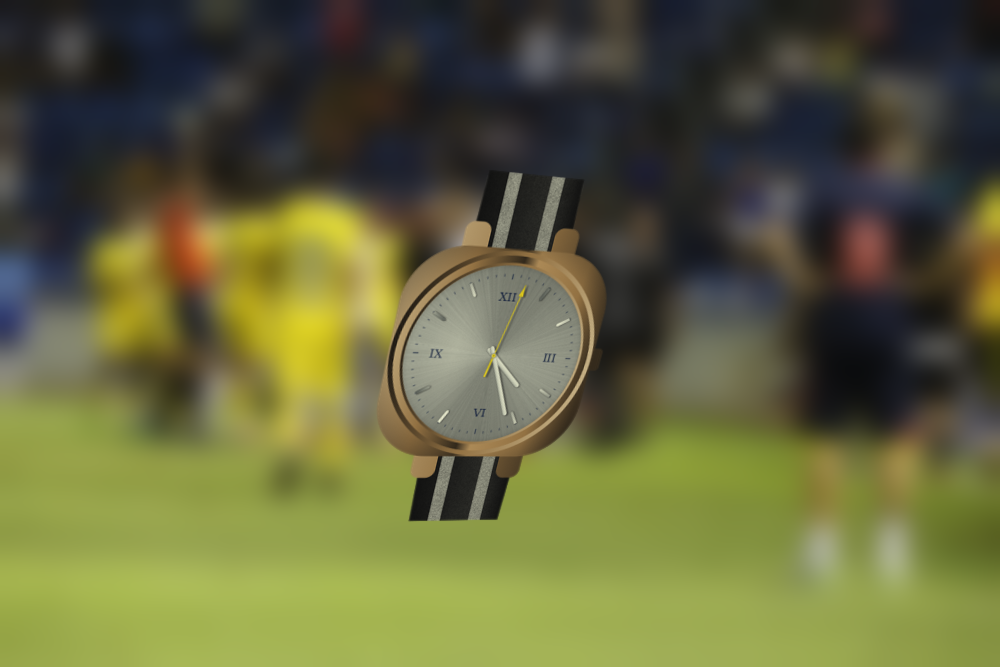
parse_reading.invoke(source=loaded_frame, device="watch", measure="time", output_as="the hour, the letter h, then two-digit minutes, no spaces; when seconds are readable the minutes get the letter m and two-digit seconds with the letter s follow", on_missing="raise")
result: 4h26m02s
